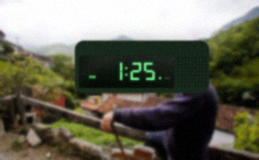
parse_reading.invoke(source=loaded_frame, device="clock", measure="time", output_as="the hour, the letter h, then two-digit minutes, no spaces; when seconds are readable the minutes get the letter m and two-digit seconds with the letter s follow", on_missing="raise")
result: 1h25
